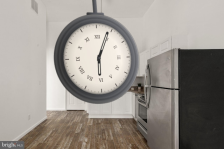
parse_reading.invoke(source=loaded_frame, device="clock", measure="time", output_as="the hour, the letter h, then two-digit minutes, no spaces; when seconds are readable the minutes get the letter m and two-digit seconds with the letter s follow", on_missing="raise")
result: 6h04
